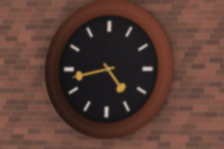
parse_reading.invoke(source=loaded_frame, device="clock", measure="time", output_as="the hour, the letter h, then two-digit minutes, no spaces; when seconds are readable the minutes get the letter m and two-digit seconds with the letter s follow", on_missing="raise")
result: 4h43
